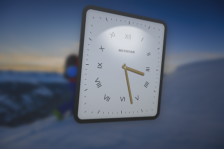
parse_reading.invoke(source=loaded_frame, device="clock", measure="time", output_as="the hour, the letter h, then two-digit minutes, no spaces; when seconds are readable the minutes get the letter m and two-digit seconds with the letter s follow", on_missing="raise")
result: 3h27
